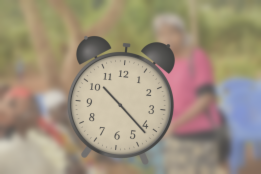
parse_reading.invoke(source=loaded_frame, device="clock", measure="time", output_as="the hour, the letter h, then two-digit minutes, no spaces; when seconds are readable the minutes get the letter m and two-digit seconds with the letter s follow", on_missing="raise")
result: 10h22
